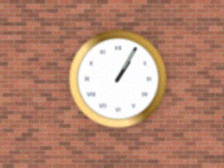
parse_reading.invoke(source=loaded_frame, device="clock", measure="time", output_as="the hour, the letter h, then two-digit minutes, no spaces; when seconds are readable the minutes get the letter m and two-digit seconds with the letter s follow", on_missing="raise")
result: 1h05
